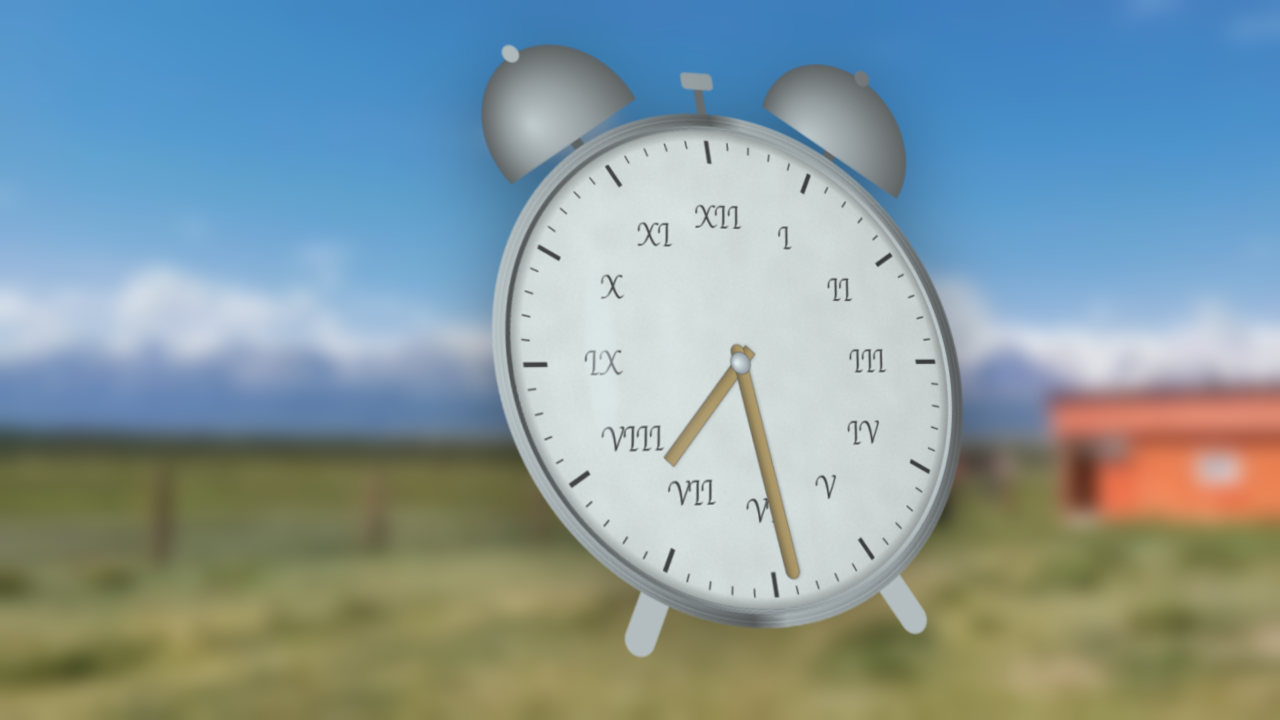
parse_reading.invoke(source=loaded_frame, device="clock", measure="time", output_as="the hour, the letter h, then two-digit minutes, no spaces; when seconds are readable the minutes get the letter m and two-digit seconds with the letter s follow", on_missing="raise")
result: 7h29
